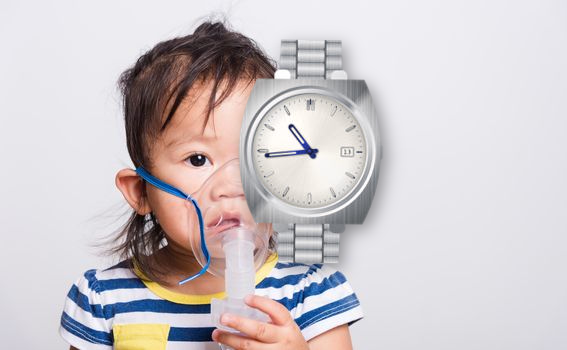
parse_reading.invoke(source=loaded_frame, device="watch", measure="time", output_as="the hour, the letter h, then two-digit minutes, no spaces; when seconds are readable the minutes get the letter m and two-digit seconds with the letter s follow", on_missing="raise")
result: 10h44
